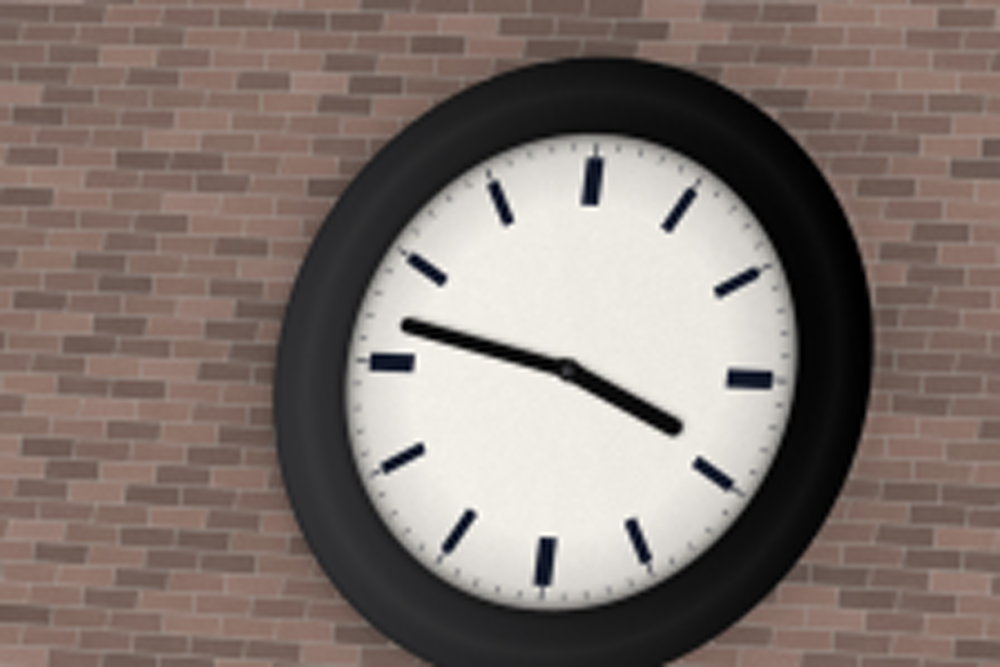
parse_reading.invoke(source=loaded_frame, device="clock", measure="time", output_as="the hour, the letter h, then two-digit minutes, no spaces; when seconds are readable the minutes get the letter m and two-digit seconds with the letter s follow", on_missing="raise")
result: 3h47
